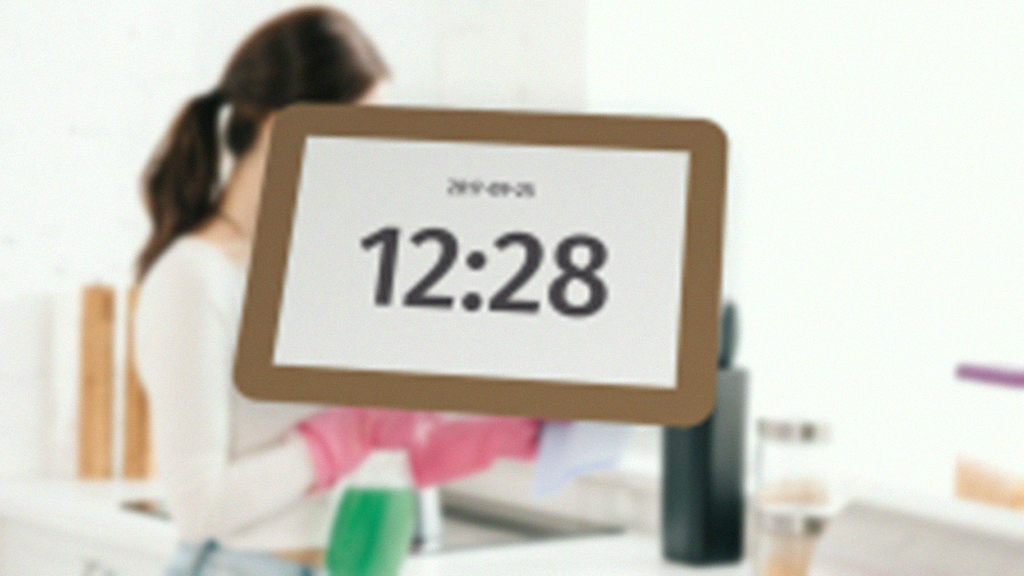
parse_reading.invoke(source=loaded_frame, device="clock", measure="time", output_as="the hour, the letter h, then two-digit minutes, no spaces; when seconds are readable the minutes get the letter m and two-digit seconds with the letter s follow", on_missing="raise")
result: 12h28
